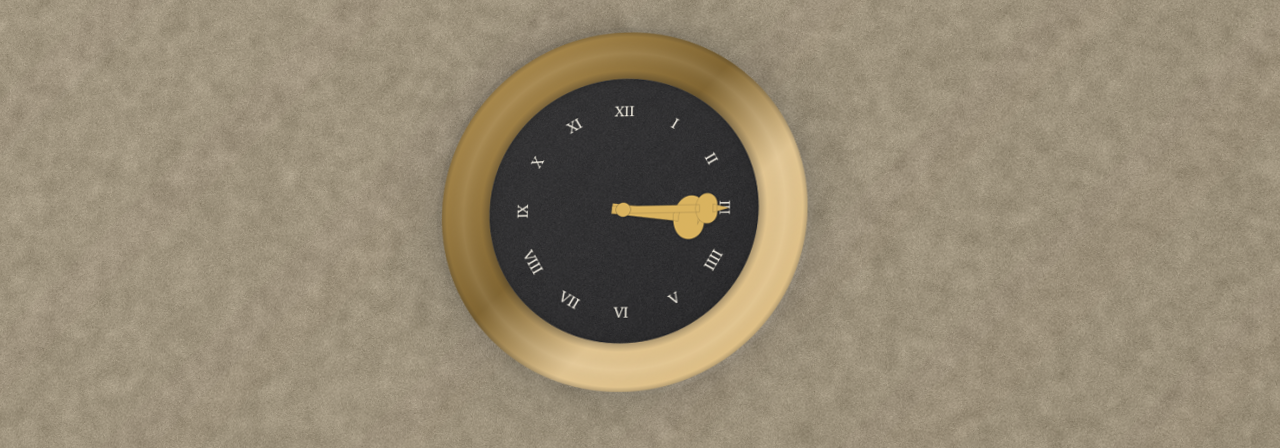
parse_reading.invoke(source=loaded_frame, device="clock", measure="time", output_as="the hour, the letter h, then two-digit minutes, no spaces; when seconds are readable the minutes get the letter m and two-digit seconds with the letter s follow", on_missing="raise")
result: 3h15
